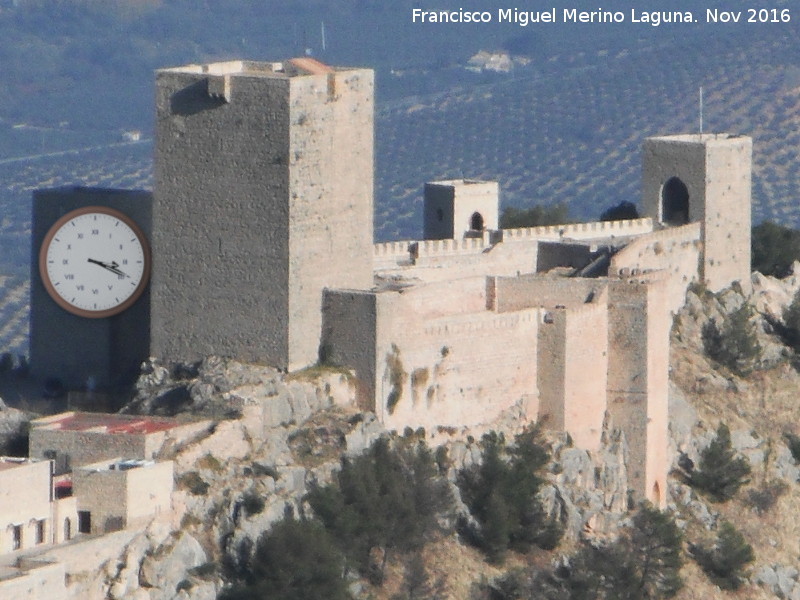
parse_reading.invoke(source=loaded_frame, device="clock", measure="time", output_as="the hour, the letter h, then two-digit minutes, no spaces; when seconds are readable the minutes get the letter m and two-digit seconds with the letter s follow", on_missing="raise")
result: 3h19
